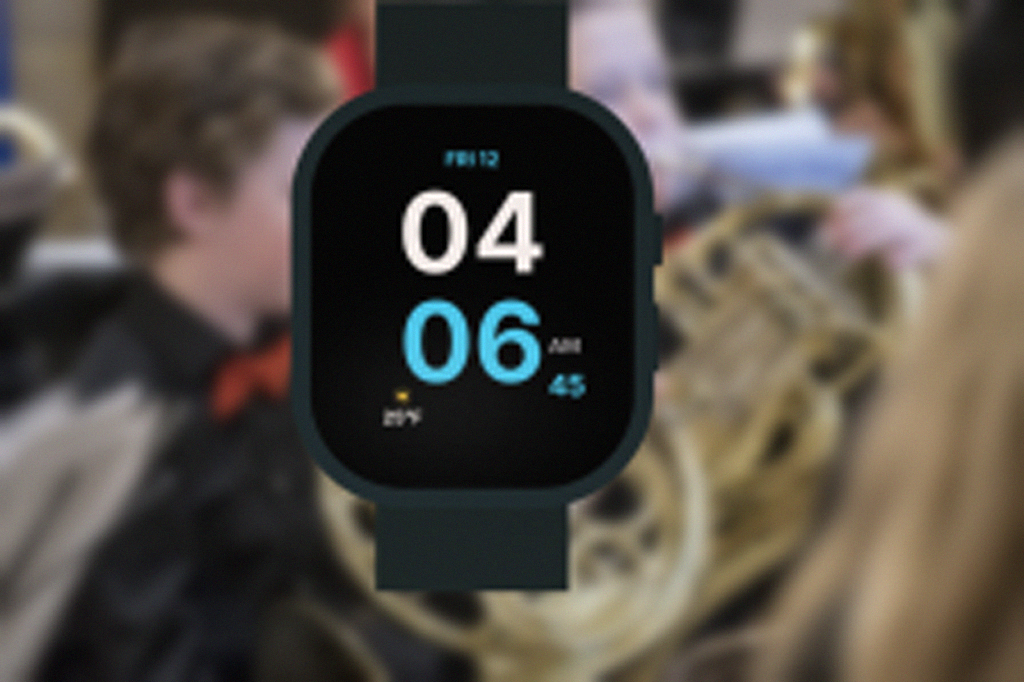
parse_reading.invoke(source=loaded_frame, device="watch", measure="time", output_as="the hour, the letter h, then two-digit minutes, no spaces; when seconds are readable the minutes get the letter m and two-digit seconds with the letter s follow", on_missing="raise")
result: 4h06
